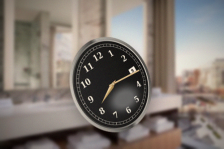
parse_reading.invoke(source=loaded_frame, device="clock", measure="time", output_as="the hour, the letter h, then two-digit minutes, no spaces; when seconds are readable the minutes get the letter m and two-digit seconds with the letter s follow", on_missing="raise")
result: 8h16
